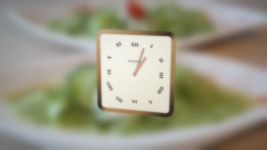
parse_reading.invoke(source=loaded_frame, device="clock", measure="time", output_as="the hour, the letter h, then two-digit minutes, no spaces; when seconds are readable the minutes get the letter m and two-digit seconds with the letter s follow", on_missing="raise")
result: 1h03
